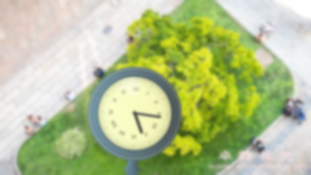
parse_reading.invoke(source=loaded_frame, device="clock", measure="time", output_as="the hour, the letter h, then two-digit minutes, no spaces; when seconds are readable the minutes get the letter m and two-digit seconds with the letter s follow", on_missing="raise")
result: 5h16
